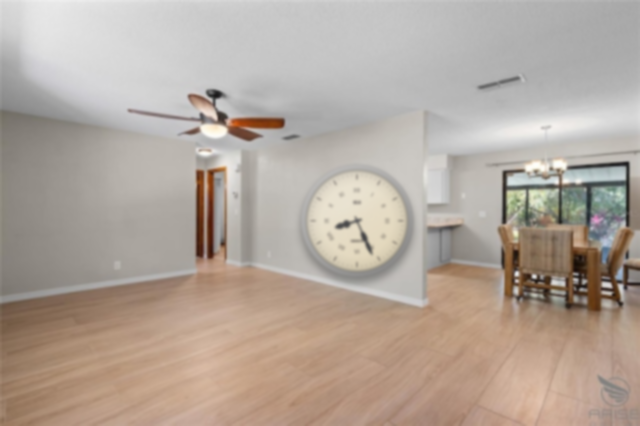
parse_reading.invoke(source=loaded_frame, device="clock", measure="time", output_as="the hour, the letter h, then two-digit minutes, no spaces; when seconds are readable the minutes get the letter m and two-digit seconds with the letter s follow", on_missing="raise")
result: 8h26
